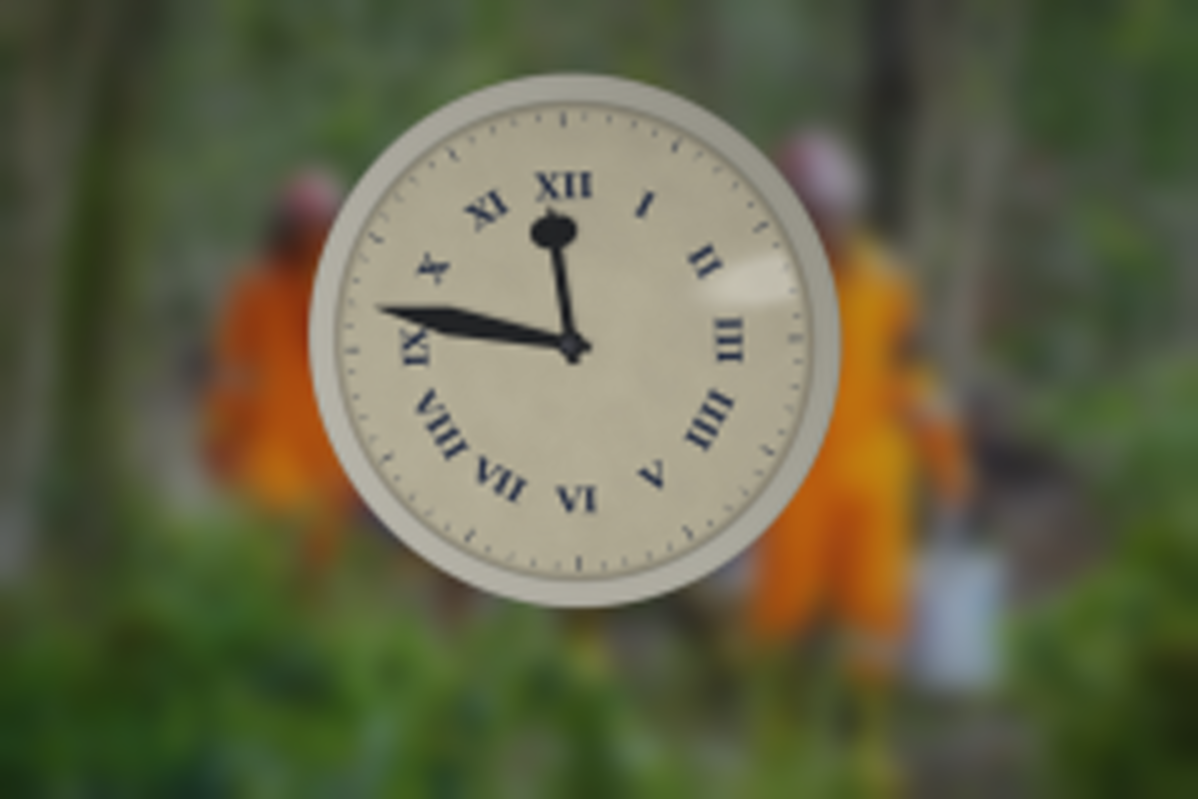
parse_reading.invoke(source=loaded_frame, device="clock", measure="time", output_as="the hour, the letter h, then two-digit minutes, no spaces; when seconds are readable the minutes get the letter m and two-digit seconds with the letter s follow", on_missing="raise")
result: 11h47
